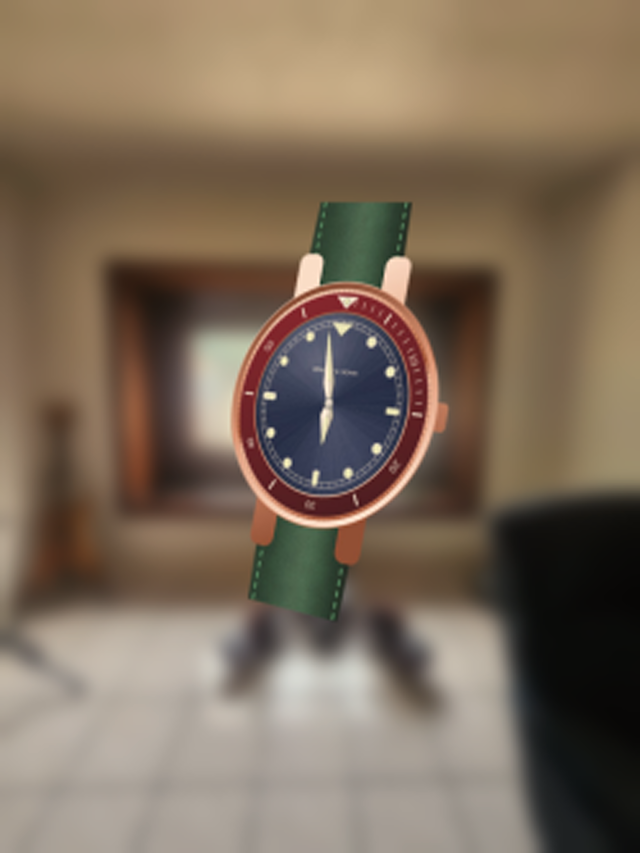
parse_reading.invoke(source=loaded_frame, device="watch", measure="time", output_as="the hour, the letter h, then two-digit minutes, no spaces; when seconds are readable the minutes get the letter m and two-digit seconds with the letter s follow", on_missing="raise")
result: 5h58
